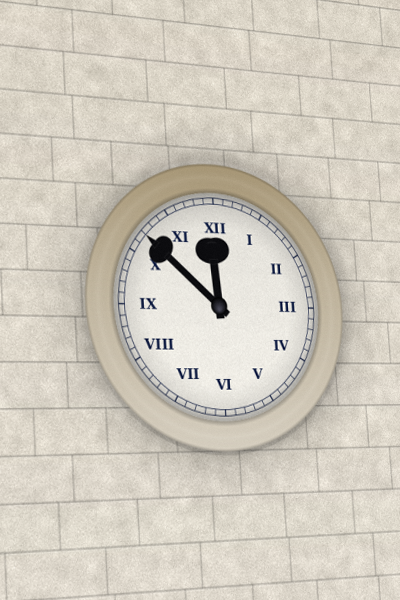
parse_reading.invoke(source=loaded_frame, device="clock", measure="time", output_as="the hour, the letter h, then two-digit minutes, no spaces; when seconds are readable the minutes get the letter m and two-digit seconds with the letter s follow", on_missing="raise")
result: 11h52
